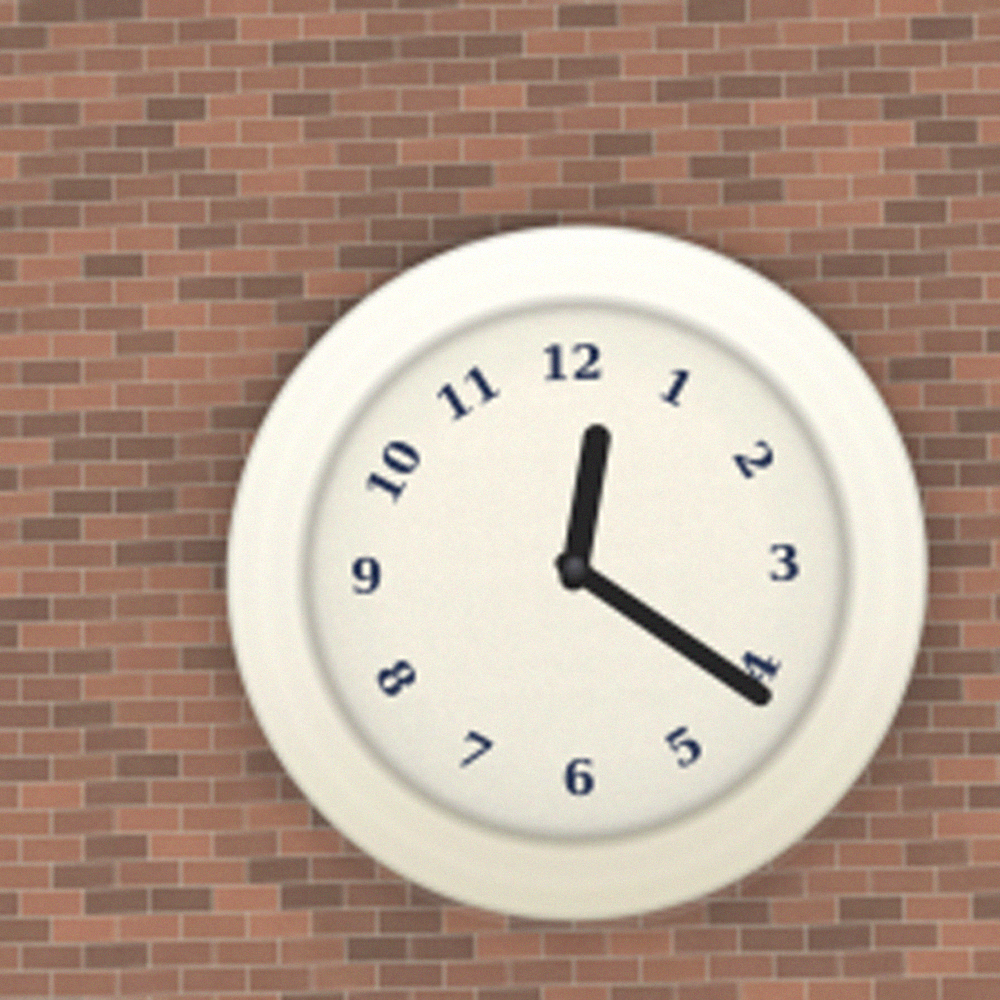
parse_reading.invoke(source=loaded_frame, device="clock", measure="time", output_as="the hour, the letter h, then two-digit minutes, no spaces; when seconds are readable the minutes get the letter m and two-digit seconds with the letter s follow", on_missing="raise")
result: 12h21
